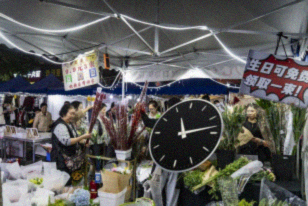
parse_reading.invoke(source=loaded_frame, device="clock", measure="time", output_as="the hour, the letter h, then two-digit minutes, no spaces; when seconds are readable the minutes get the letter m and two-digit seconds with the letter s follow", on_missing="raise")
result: 11h13
